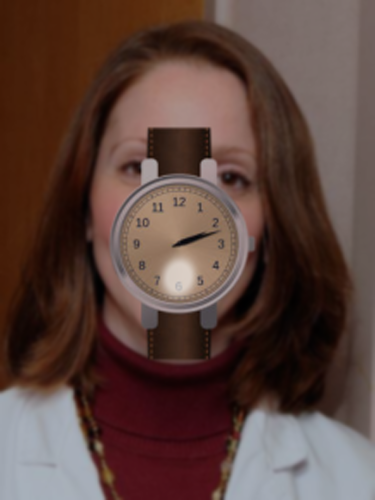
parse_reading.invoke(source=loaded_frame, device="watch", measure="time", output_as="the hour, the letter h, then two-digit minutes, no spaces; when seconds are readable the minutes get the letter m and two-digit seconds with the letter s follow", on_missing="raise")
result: 2h12
